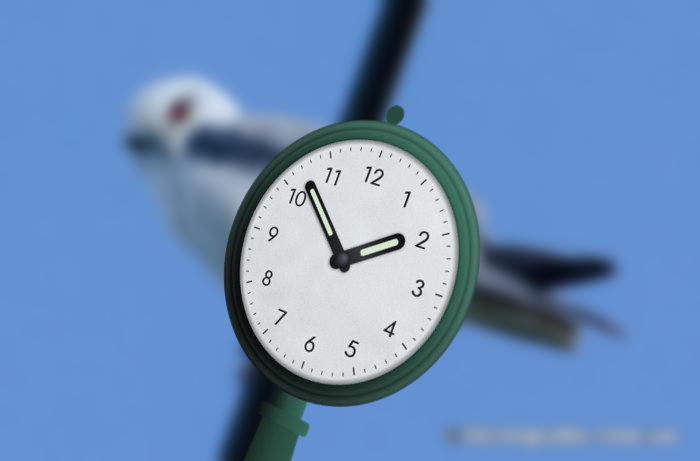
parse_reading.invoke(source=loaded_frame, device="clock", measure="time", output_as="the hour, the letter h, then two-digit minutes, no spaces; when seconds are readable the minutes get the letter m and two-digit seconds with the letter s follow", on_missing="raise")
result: 1h52
